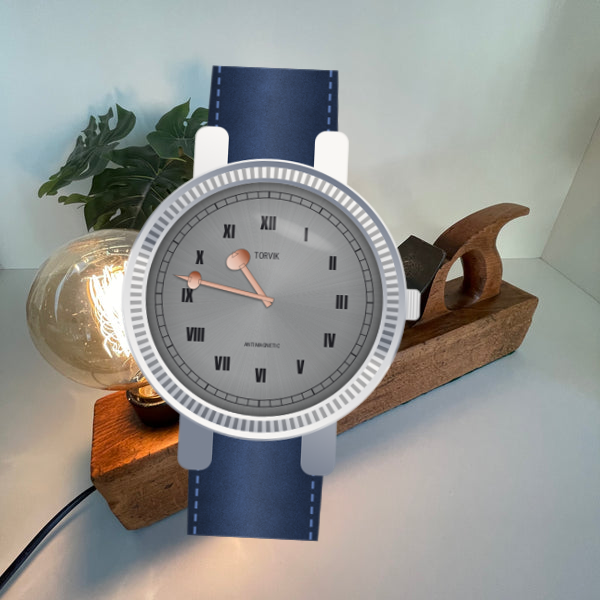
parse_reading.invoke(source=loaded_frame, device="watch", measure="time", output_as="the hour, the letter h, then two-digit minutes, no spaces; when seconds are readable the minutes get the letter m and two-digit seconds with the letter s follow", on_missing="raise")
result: 10h47
